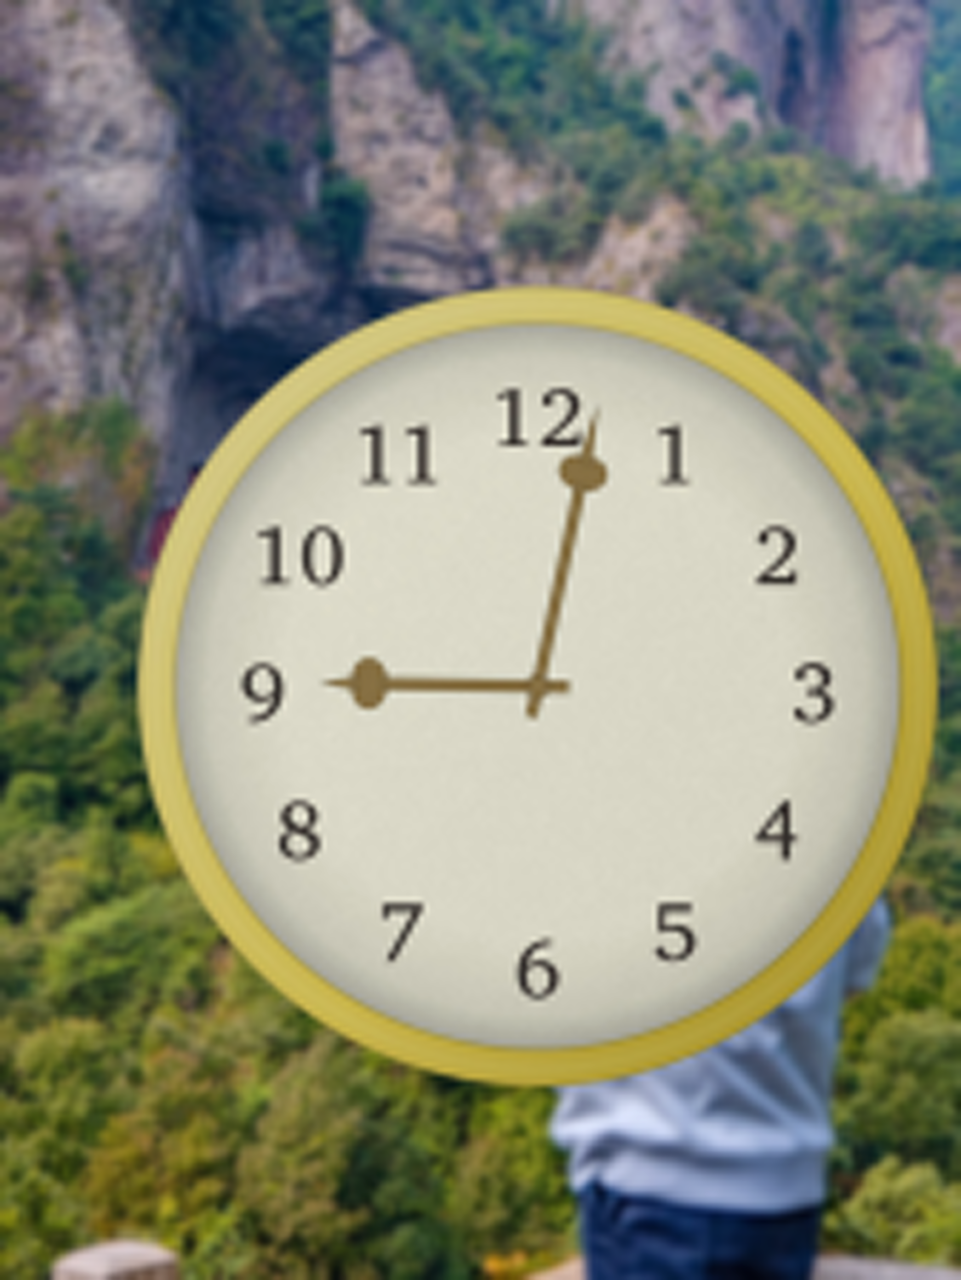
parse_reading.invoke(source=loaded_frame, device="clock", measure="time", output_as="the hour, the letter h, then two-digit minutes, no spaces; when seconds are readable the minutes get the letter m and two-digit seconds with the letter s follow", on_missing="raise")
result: 9h02
